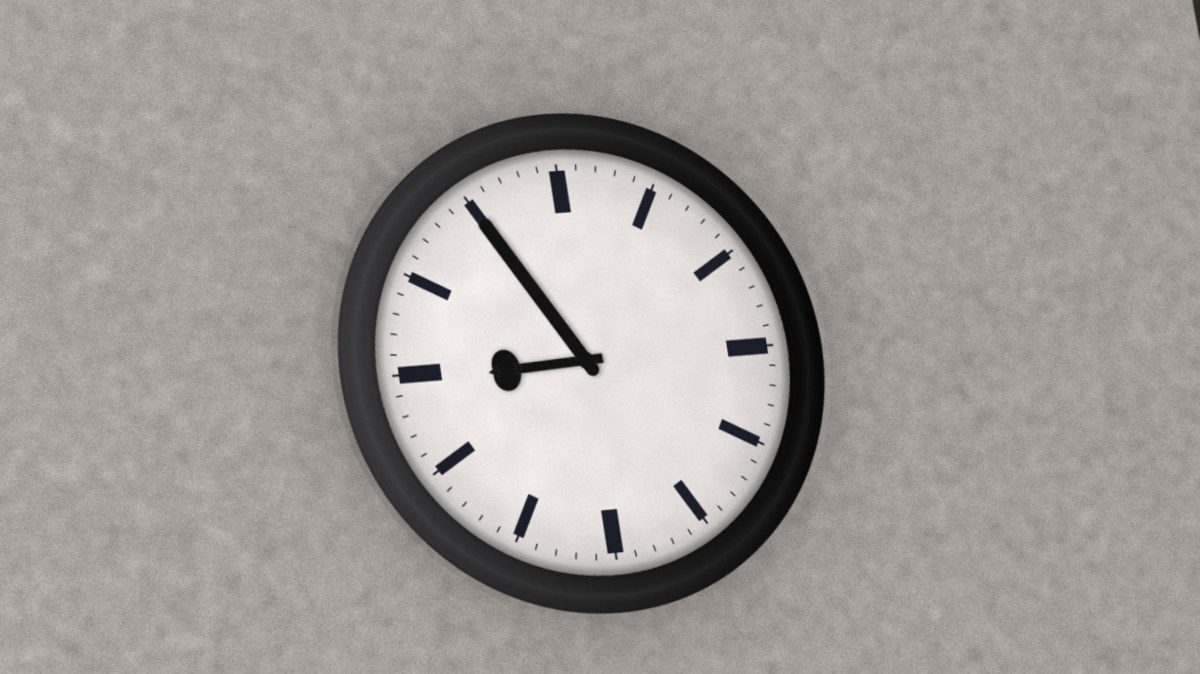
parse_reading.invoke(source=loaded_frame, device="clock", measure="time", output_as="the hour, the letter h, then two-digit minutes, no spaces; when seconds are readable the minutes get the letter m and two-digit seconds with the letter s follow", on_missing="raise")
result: 8h55
